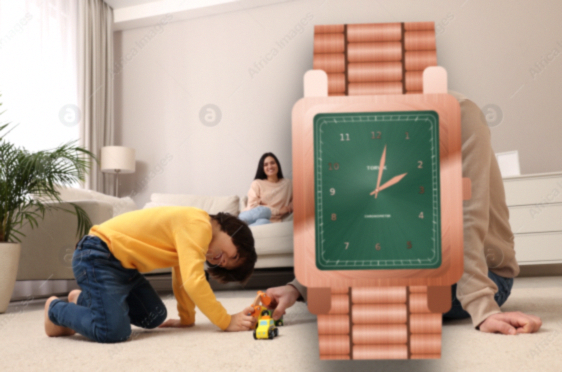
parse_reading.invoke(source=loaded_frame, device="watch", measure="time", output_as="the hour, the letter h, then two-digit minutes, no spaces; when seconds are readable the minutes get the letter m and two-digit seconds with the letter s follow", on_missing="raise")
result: 2h02
